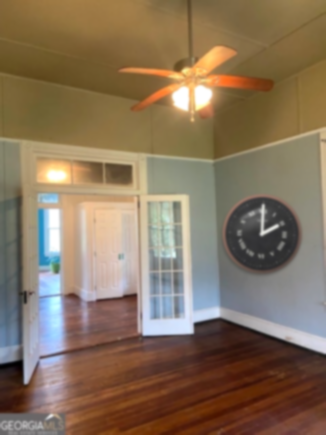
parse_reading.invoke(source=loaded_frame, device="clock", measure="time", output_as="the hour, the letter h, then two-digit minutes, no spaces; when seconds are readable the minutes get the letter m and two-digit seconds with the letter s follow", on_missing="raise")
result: 2h00
